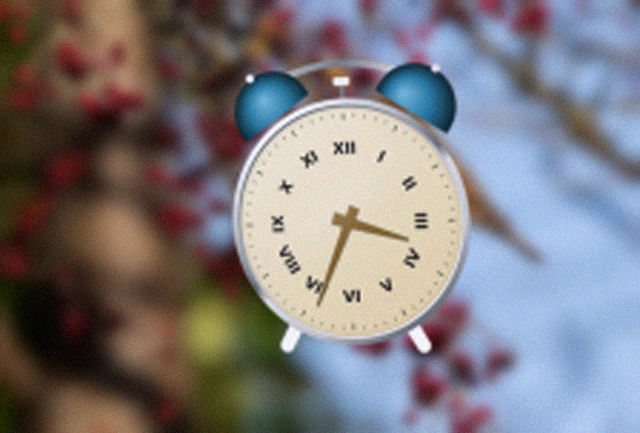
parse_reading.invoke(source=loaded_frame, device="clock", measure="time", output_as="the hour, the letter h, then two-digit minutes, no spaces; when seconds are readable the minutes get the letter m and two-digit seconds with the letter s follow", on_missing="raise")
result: 3h34
